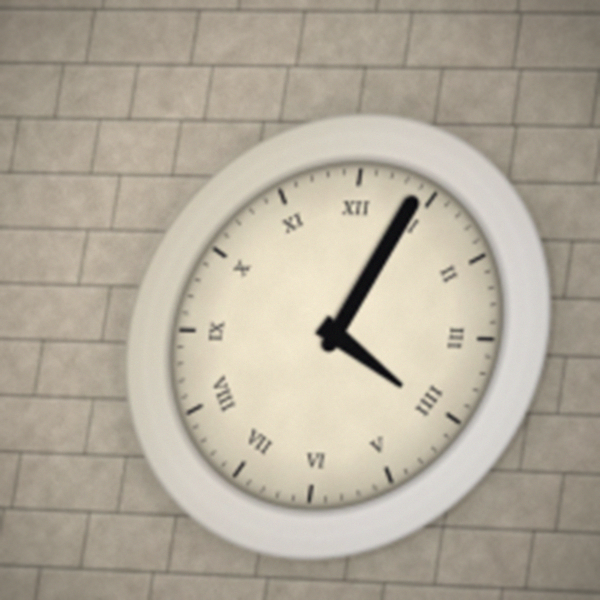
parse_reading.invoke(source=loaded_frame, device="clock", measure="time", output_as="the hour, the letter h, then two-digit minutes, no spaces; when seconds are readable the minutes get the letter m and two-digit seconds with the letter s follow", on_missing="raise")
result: 4h04
